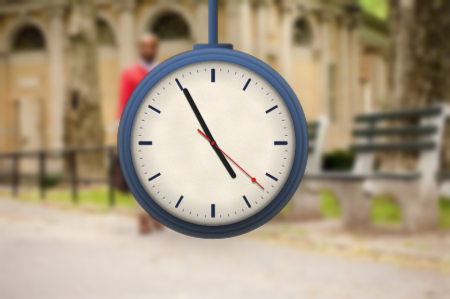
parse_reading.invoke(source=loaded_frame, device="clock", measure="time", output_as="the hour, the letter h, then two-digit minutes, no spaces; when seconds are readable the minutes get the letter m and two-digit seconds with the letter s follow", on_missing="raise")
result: 4h55m22s
